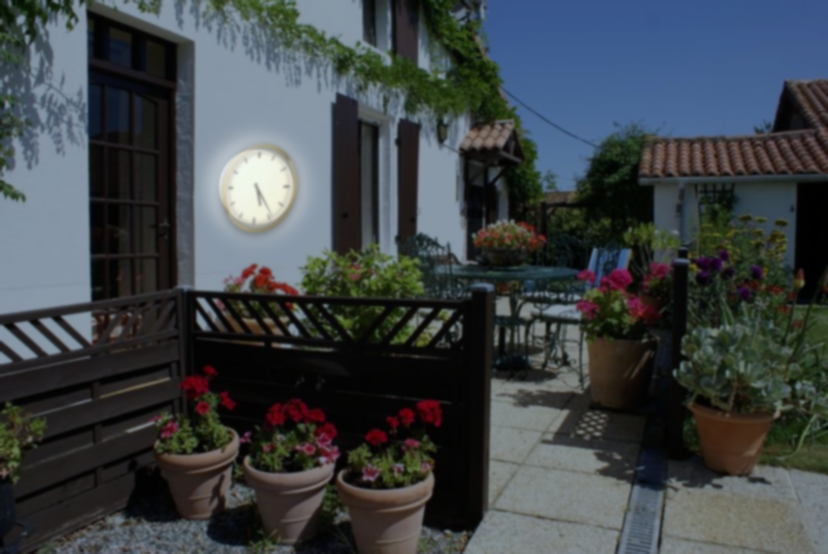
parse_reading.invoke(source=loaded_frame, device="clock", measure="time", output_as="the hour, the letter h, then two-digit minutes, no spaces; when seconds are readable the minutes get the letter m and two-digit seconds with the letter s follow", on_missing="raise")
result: 5h24
